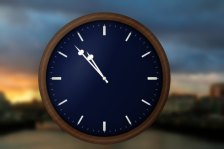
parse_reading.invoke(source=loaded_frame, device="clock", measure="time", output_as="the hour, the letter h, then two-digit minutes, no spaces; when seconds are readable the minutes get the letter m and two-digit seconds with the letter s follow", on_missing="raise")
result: 10h53
